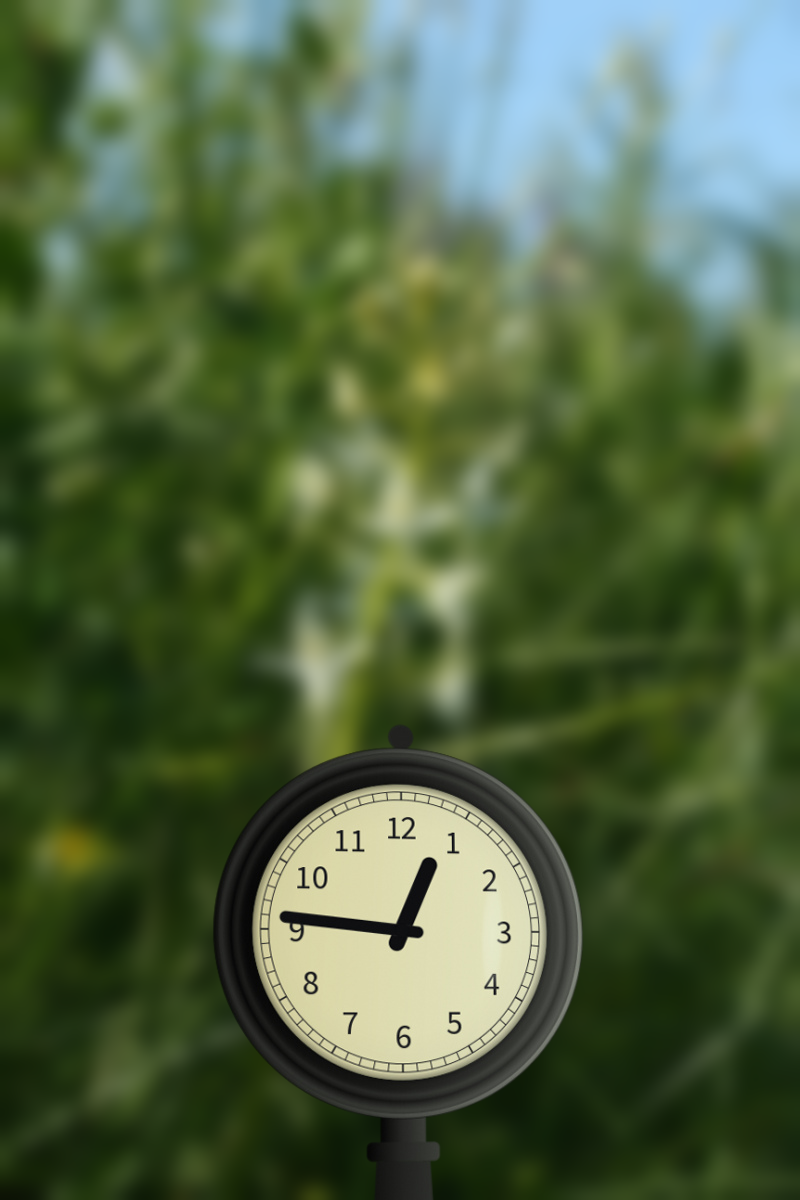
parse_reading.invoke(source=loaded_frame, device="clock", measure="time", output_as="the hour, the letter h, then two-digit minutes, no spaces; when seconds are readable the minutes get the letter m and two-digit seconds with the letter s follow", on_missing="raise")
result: 12h46
